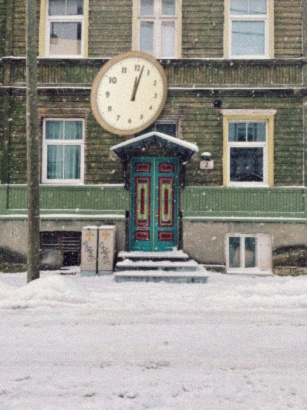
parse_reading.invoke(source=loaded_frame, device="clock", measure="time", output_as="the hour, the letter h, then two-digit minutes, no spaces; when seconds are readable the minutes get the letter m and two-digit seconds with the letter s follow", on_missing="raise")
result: 12h02
